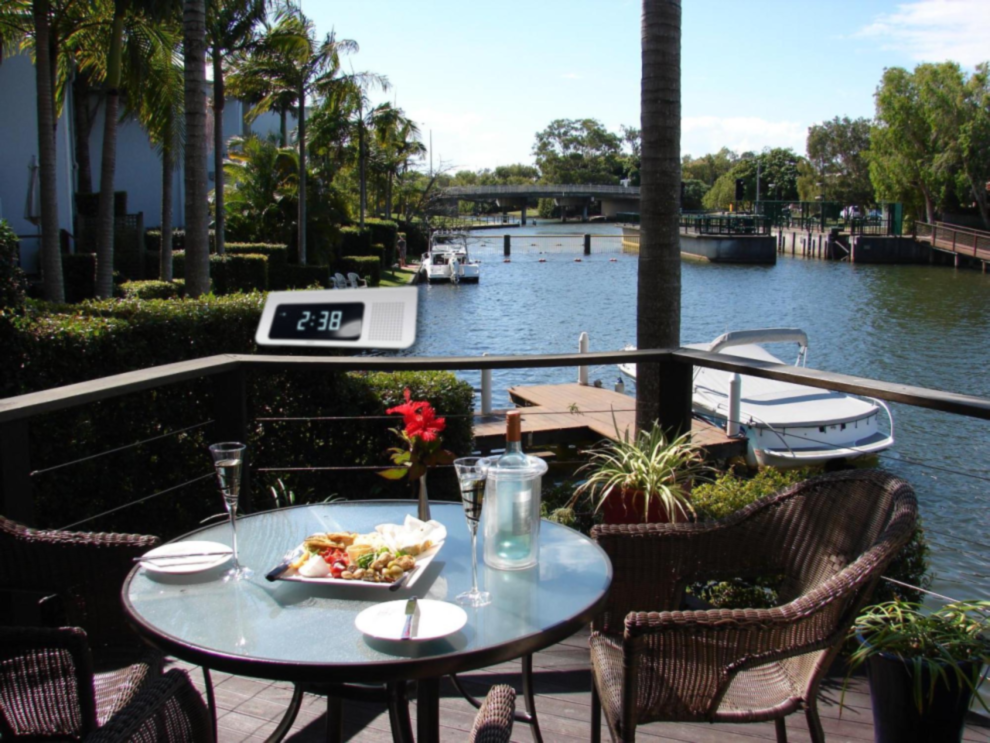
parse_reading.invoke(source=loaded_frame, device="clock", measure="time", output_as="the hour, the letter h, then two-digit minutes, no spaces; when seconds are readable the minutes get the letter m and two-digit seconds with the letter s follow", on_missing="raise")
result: 2h38
